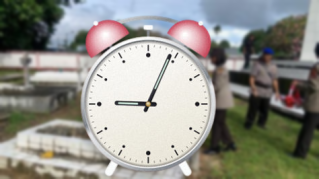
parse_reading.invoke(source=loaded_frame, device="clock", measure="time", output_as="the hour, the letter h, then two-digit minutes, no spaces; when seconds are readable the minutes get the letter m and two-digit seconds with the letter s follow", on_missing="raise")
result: 9h04
